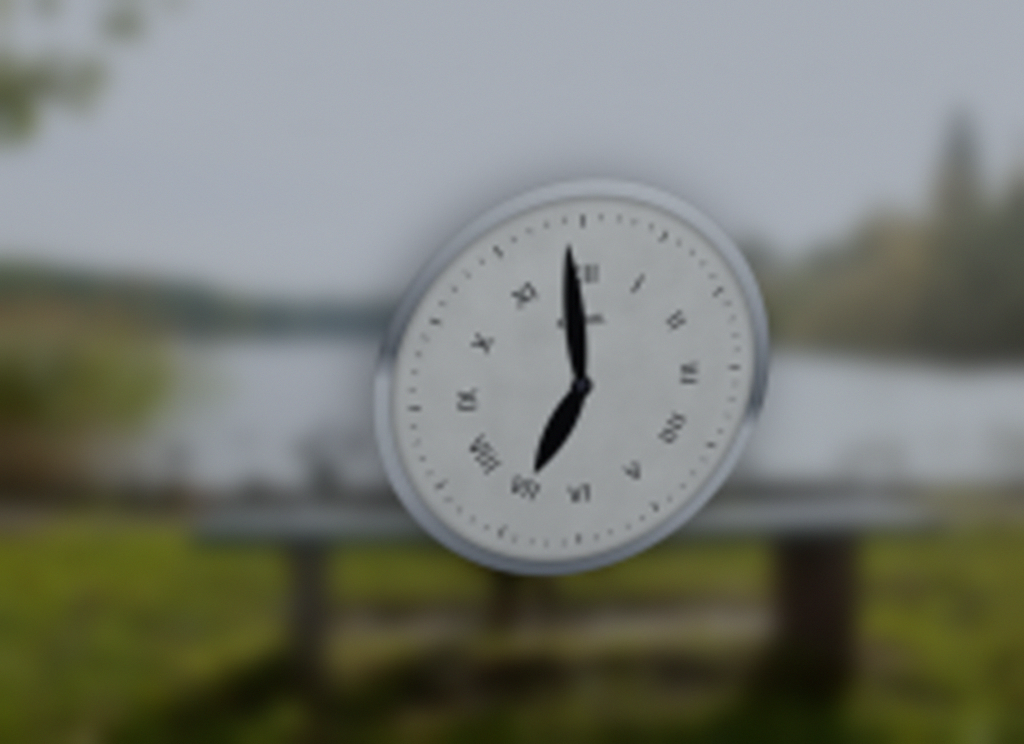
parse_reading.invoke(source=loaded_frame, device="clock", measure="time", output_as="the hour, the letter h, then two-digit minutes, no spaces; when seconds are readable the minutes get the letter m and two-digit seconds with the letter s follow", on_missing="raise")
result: 6h59
